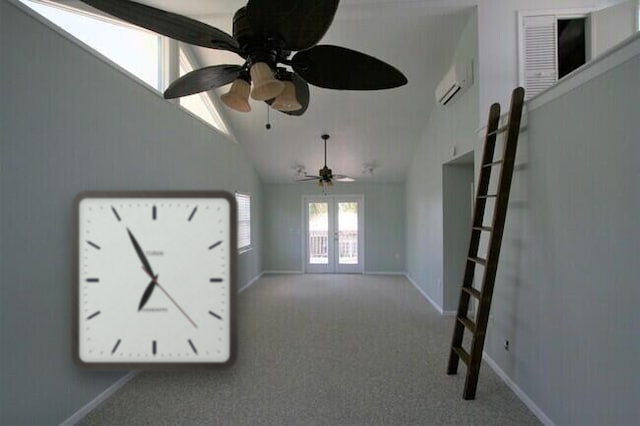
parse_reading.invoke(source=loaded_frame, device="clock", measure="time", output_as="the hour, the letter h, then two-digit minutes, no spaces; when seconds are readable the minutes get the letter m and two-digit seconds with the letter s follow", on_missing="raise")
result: 6h55m23s
